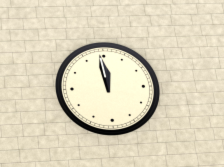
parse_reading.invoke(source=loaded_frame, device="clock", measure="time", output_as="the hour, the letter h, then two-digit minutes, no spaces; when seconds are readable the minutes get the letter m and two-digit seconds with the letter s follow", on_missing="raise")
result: 11h59
